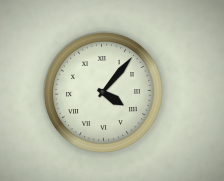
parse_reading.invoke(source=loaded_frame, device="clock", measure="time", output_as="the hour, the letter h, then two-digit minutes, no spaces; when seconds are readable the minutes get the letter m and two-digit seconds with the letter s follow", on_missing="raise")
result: 4h07
